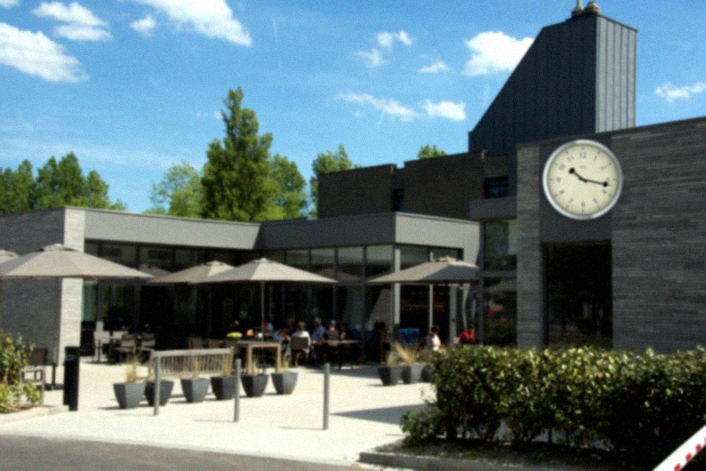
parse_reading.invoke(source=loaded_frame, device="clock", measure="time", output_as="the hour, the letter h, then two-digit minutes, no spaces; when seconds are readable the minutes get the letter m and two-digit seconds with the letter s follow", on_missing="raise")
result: 10h17
